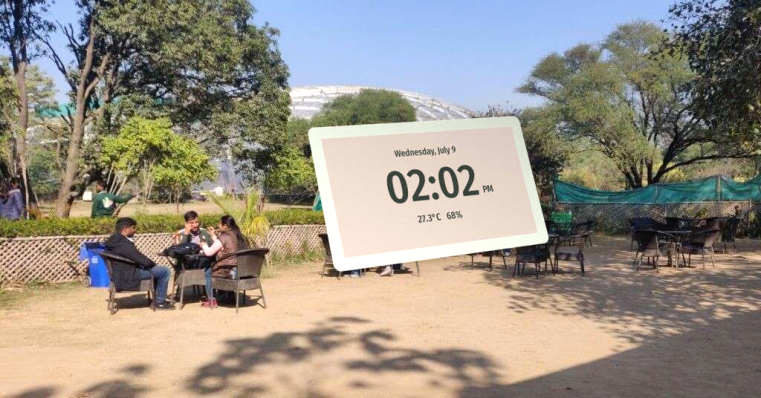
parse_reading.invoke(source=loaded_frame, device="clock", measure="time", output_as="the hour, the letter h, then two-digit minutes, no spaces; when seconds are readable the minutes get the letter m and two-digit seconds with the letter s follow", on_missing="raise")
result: 2h02
